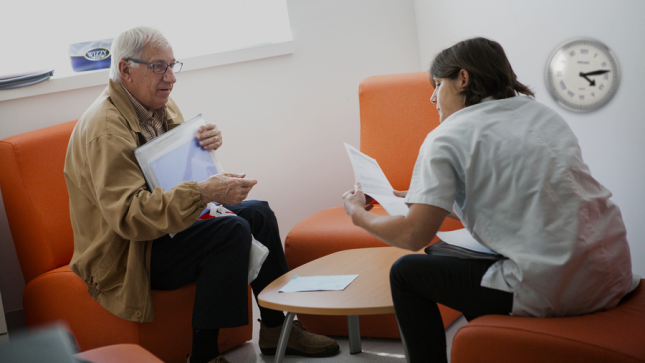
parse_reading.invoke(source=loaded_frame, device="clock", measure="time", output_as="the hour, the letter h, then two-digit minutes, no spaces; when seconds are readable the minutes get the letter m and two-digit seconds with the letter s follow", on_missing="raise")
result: 4h13
